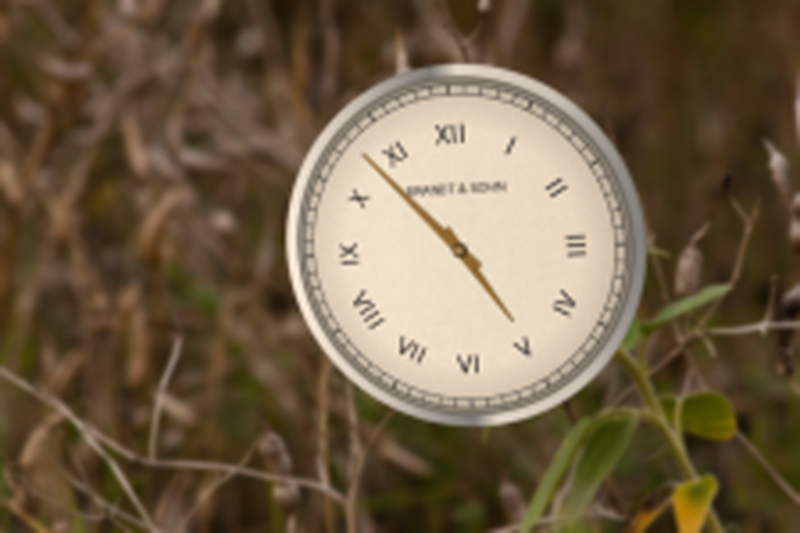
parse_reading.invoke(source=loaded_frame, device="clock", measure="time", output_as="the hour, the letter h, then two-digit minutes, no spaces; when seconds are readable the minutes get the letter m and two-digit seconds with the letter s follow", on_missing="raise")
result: 4h53
